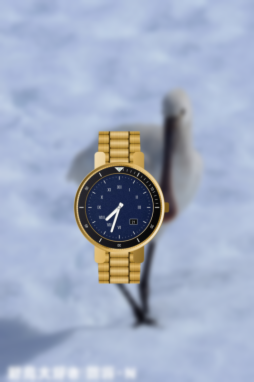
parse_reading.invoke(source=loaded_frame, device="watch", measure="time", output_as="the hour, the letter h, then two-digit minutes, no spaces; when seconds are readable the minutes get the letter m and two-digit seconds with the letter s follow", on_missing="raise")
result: 7h33
